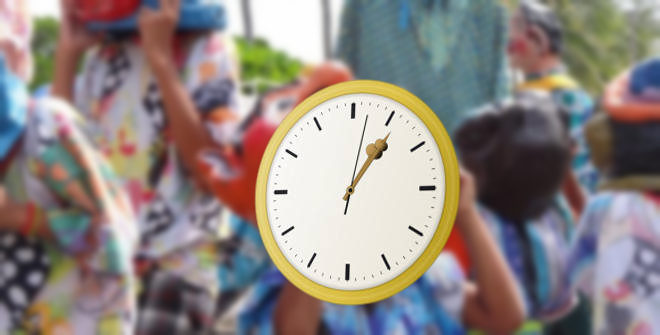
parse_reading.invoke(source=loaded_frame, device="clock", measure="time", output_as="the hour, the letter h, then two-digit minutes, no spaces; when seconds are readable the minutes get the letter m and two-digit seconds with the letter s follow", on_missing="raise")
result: 1h06m02s
